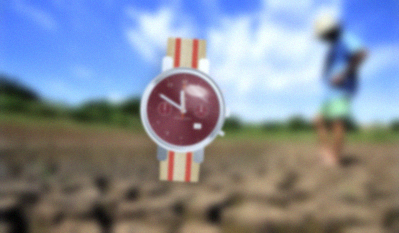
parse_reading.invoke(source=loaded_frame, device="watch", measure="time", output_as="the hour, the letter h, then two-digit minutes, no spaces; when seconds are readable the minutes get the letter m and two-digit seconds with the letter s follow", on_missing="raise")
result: 11h50
